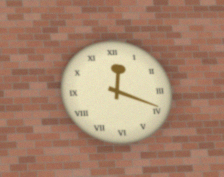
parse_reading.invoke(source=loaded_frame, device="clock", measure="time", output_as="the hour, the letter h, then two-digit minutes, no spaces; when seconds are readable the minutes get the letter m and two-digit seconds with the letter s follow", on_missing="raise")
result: 12h19
